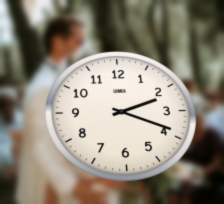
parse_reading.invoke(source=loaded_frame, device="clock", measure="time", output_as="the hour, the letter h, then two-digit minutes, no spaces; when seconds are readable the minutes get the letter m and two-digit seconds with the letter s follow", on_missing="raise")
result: 2h19
